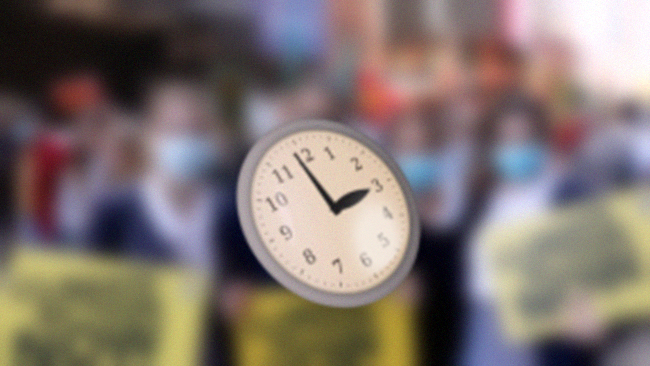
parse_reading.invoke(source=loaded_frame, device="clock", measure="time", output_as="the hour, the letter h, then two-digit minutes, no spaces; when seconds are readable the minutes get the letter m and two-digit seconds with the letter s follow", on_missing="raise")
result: 2h59
